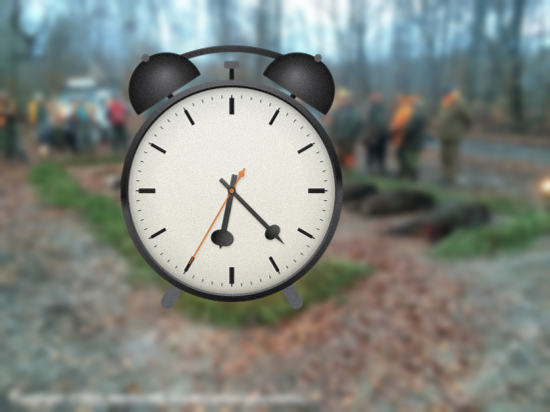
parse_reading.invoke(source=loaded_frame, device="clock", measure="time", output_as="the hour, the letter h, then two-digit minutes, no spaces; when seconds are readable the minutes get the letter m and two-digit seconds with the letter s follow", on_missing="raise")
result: 6h22m35s
